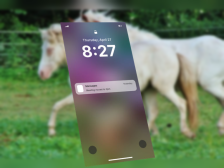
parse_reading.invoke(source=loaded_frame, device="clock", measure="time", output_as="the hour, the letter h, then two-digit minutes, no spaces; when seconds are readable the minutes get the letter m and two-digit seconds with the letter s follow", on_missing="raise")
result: 8h27
